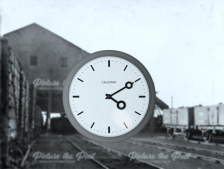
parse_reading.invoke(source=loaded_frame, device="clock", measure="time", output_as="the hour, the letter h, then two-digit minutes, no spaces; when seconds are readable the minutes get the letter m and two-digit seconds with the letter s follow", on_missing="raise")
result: 4h10
